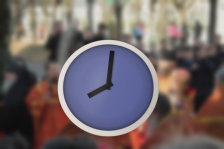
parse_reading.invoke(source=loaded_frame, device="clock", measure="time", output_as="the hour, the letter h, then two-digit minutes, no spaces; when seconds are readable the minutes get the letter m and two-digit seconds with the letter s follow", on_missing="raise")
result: 8h01
